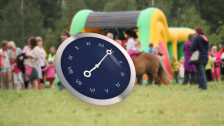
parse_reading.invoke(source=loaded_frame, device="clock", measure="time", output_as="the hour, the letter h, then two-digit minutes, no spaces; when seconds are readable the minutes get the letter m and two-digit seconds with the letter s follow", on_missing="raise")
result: 7h04
